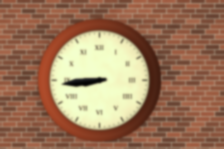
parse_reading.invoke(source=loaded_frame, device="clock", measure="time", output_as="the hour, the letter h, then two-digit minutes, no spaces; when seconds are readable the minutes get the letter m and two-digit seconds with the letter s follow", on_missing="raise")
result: 8h44
